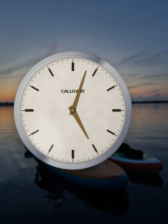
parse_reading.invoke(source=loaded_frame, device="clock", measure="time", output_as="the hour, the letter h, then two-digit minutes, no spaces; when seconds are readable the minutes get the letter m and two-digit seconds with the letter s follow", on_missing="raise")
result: 5h03
